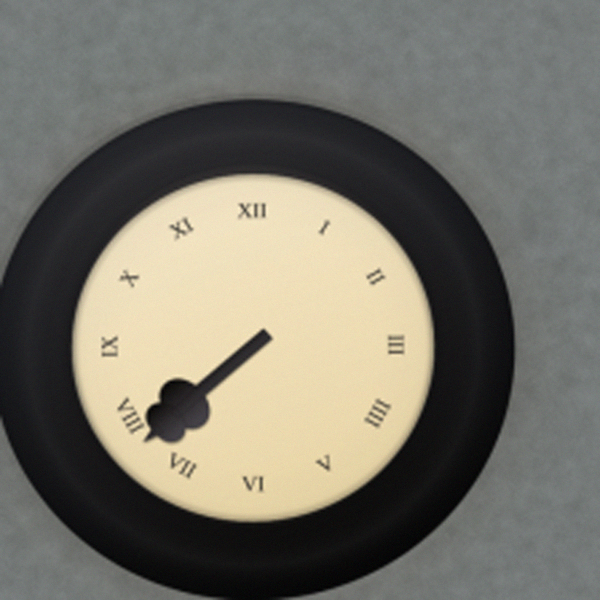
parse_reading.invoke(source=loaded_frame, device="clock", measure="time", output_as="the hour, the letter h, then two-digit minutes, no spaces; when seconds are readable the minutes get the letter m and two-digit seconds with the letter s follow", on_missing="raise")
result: 7h38
